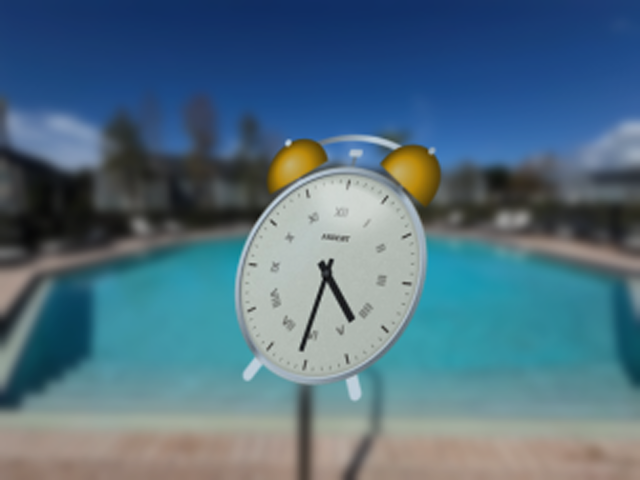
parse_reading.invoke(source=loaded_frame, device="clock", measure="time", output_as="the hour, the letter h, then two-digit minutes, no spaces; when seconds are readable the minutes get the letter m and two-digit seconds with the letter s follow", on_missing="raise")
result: 4h31
